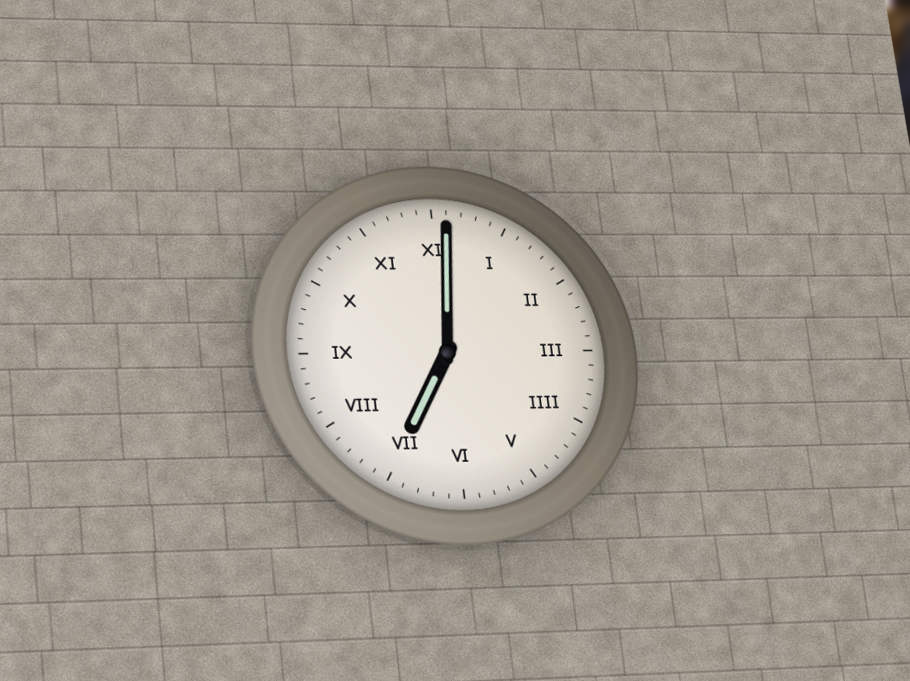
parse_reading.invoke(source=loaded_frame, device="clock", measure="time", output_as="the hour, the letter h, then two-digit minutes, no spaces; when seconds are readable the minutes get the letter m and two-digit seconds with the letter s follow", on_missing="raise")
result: 7h01
